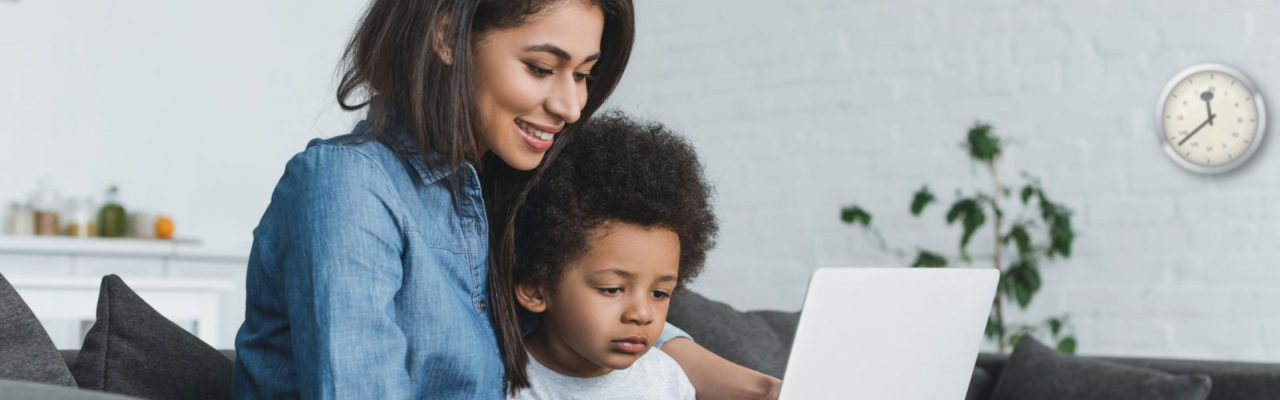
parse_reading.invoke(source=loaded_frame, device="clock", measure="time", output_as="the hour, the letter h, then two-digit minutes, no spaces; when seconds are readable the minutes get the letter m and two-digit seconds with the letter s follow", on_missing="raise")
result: 11h38
